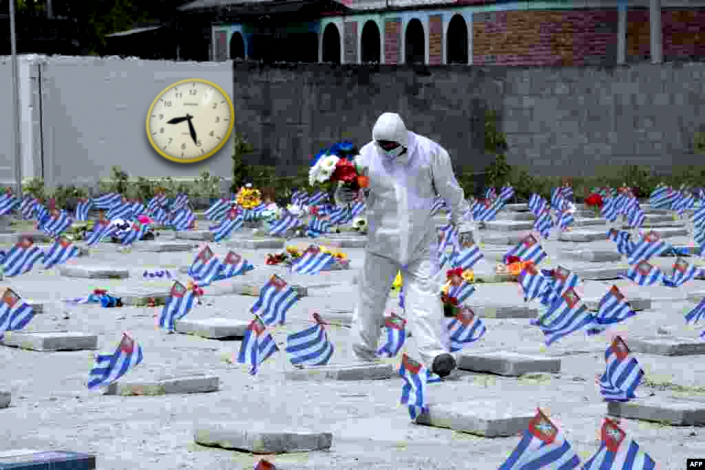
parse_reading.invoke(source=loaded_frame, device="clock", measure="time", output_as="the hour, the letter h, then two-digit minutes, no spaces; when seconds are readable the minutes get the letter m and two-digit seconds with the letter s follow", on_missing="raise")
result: 8h26
